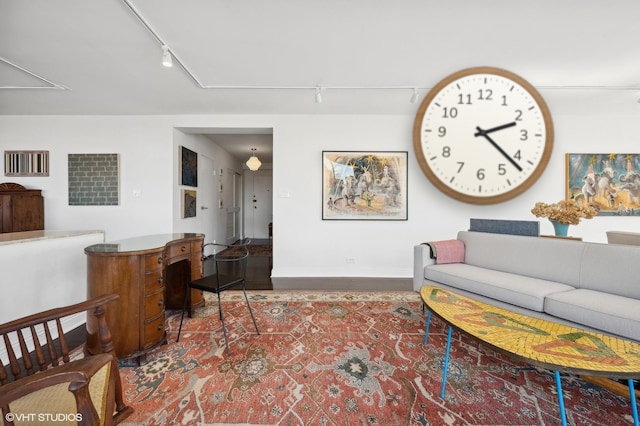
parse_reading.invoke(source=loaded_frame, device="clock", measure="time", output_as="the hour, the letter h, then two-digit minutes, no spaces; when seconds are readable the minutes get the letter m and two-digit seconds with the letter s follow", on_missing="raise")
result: 2h22
